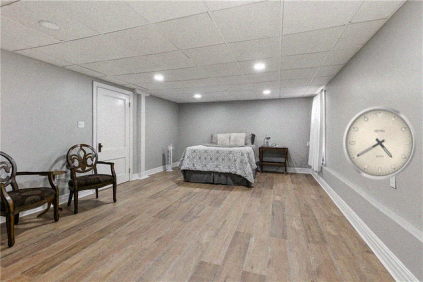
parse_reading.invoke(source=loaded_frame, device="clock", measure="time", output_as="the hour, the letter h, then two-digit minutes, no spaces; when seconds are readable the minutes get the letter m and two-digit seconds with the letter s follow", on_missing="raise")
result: 4h40
